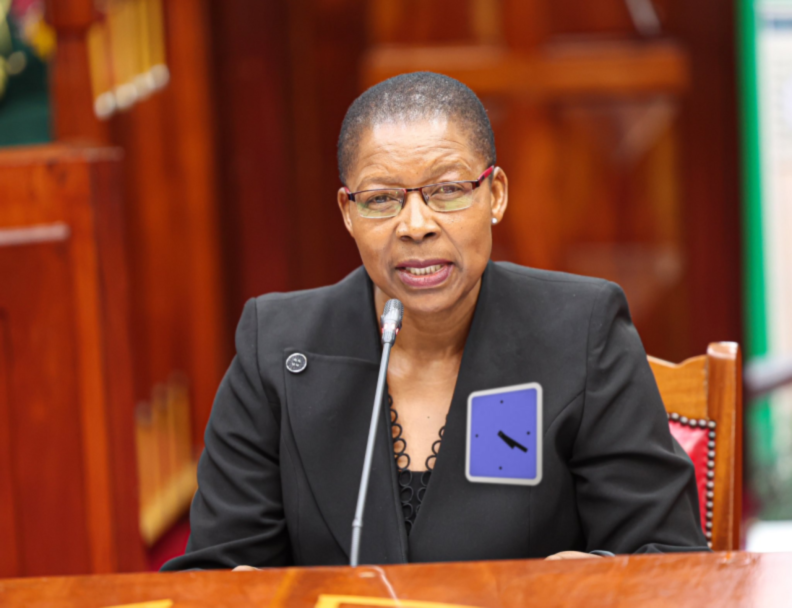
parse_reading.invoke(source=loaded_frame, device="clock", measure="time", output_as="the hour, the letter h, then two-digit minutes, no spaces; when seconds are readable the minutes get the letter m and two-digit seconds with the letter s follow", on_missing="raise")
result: 4h20
